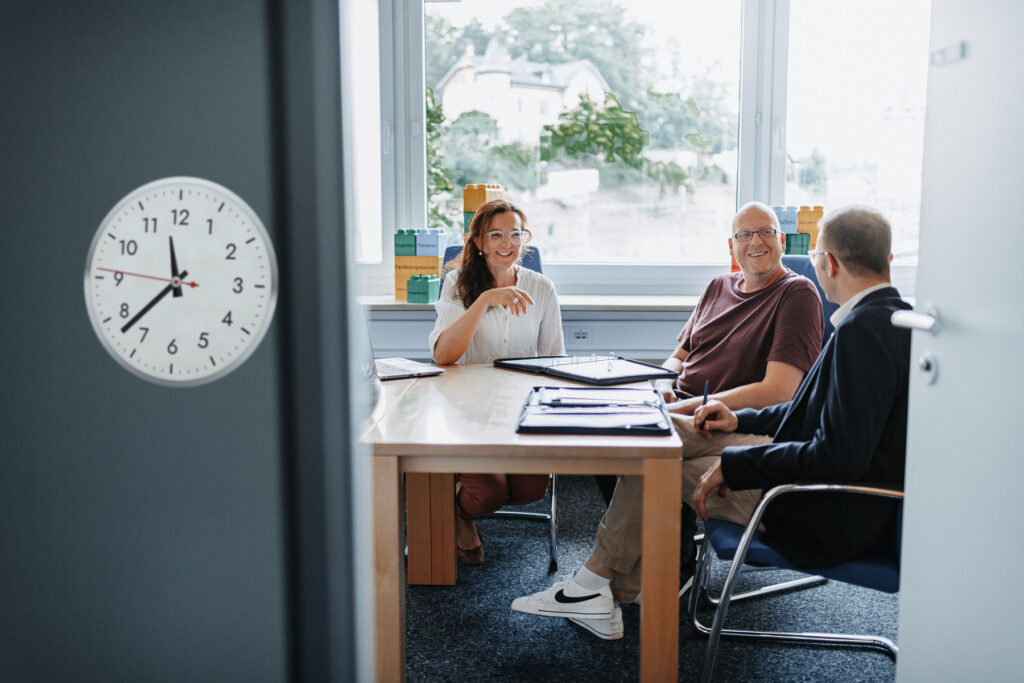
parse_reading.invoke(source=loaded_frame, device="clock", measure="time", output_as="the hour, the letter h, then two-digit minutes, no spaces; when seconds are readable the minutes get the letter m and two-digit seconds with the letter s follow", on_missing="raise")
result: 11h37m46s
